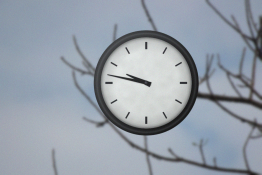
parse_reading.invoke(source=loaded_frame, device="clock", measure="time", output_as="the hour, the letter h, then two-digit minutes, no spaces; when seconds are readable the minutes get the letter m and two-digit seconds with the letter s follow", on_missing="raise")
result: 9h47
